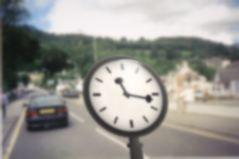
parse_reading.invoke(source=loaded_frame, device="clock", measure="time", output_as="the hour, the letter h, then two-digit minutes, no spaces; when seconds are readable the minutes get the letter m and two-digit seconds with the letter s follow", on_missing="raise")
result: 11h17
